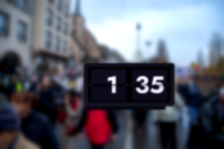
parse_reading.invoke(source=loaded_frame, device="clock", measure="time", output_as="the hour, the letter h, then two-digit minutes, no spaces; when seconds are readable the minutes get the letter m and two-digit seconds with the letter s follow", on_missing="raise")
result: 1h35
